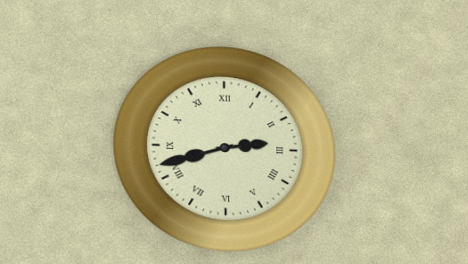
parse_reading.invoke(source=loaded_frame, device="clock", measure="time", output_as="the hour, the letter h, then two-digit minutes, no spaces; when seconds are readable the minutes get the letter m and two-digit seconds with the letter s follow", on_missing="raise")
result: 2h42
